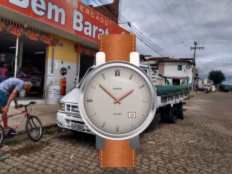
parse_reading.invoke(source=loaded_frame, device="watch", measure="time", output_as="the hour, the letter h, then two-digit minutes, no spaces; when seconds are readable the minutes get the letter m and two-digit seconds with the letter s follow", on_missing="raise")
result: 1h52
